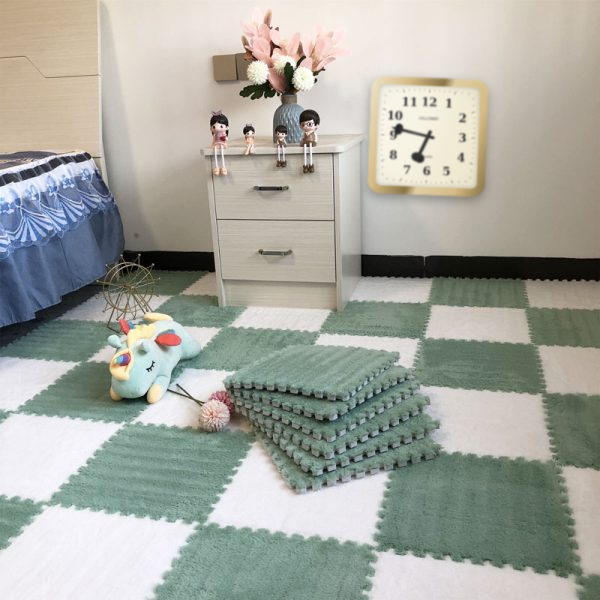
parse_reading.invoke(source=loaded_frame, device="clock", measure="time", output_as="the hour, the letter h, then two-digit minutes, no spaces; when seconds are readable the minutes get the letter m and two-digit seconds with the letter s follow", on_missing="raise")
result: 6h47
